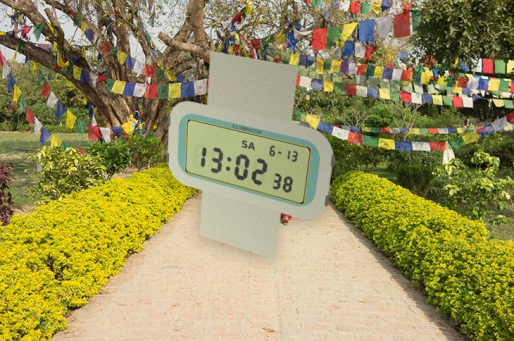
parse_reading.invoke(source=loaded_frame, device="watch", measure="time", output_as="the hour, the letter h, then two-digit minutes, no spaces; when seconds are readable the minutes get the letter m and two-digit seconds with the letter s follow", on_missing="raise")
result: 13h02m38s
